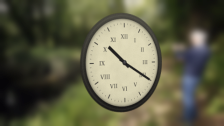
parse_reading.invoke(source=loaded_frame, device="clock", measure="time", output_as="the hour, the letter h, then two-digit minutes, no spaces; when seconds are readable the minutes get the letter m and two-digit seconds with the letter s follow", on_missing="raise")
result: 10h20
